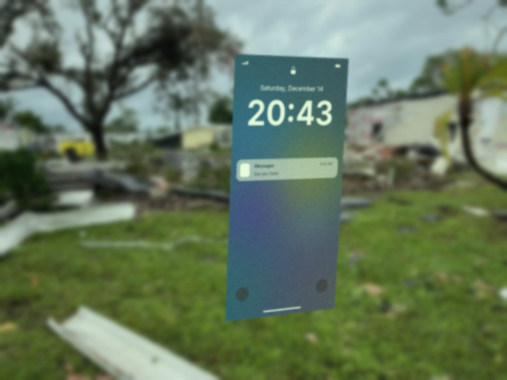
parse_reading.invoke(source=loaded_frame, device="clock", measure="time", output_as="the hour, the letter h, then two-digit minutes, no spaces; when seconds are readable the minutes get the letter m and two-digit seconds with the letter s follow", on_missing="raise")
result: 20h43
